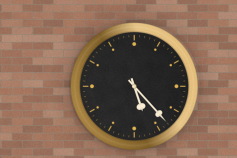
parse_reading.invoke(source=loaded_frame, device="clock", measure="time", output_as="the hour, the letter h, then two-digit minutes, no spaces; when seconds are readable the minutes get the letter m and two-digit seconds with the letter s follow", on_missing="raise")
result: 5h23
